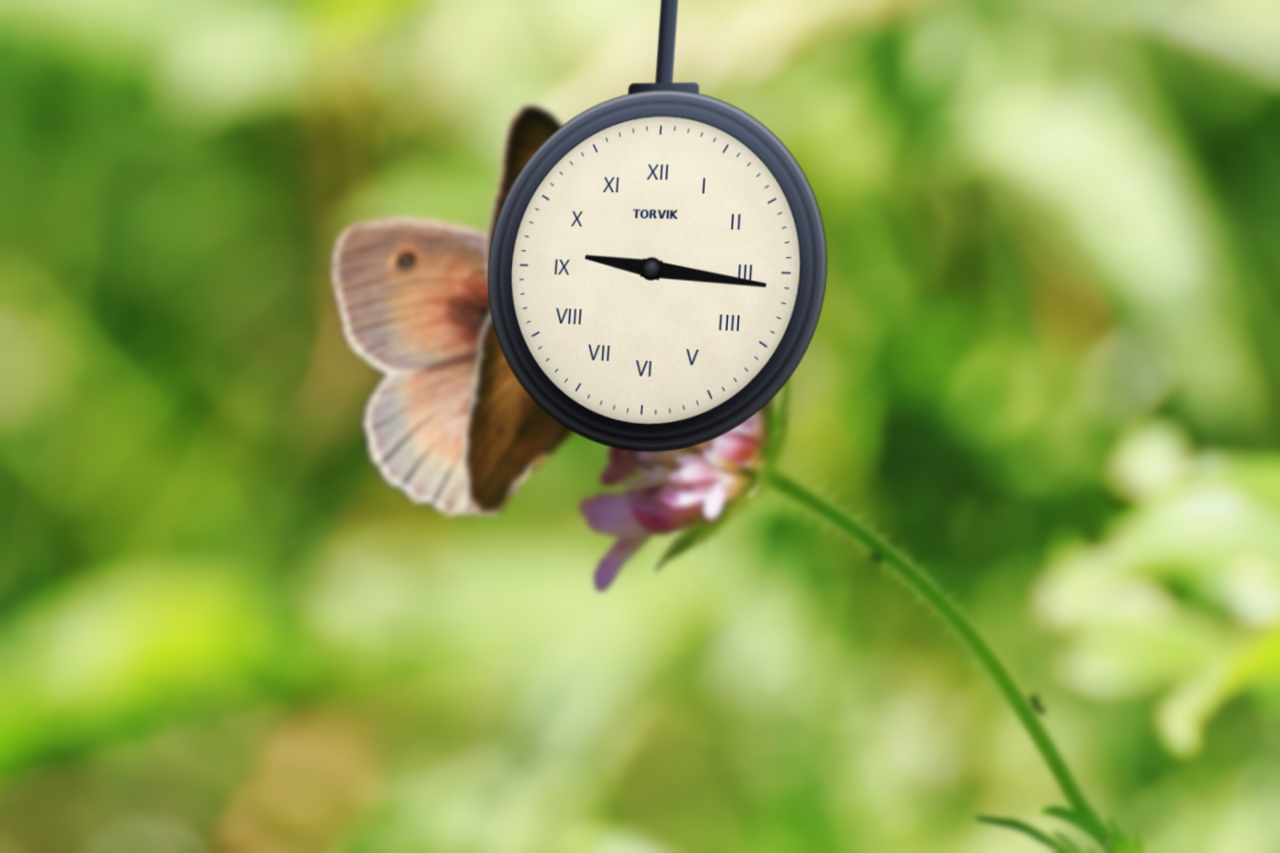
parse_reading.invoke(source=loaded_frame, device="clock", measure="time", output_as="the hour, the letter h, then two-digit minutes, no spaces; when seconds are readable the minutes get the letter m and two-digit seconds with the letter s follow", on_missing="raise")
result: 9h16
